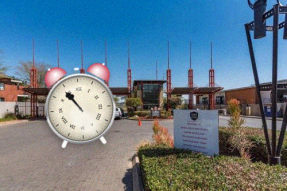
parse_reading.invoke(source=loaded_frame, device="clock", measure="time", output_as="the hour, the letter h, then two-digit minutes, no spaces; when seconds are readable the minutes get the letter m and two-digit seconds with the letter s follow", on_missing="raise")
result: 10h54
